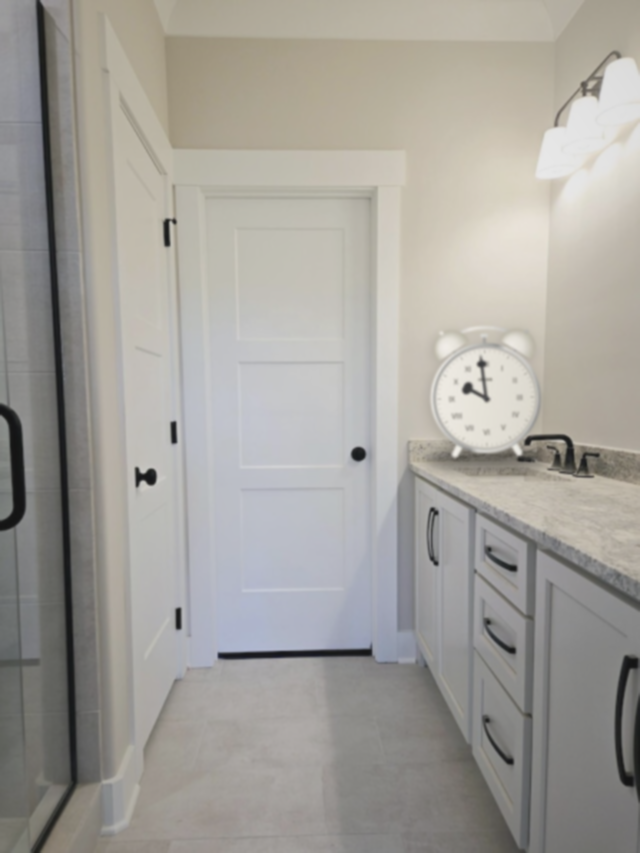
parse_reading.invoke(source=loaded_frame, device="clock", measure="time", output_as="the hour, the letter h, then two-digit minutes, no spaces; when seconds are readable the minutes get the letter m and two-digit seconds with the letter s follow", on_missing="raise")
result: 9h59
